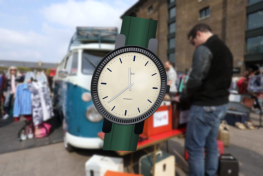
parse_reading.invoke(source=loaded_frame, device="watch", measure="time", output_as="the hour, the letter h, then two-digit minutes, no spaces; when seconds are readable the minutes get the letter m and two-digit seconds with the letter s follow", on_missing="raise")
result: 11h38
